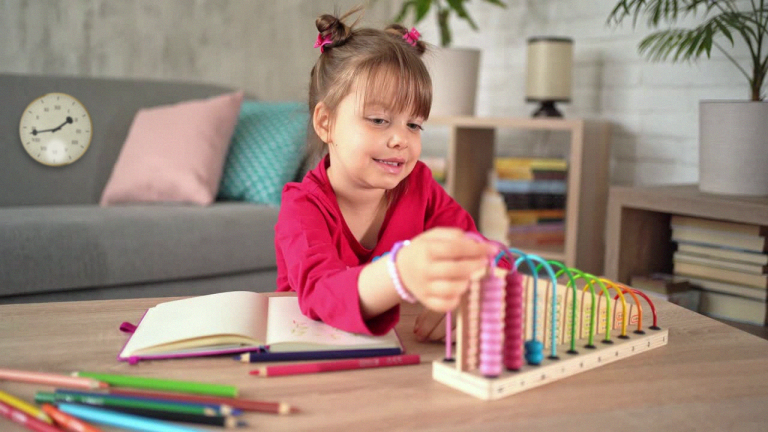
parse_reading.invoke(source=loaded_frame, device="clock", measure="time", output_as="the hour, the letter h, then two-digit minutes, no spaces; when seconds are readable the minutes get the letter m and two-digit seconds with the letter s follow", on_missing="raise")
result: 1h43
